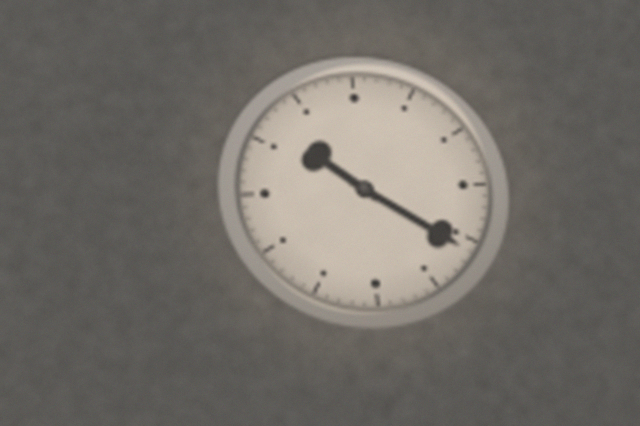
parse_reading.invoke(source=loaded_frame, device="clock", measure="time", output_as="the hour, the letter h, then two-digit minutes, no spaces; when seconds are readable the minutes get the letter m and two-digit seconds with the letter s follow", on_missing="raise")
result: 10h21
